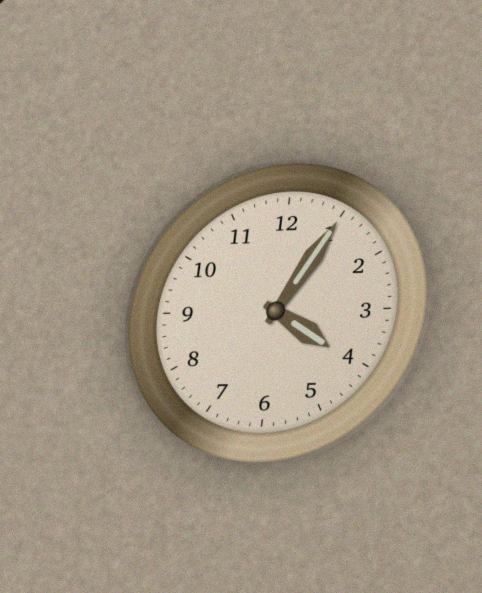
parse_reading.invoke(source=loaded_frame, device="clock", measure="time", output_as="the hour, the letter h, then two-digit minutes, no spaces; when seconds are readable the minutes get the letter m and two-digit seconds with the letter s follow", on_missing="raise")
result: 4h05
